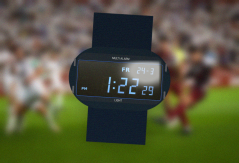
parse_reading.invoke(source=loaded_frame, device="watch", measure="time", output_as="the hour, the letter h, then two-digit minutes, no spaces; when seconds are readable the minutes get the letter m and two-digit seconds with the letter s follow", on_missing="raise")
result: 1h22m29s
